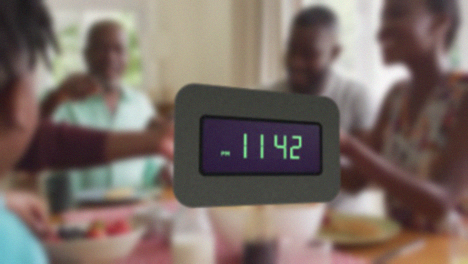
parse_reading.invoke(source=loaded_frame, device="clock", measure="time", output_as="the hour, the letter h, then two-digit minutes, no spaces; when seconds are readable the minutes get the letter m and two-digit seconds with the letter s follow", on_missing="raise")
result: 11h42
